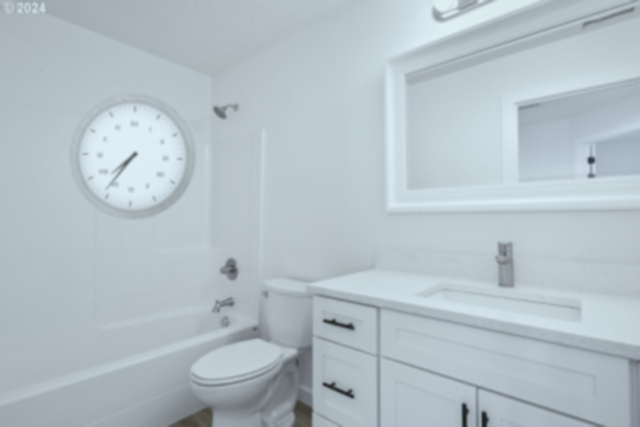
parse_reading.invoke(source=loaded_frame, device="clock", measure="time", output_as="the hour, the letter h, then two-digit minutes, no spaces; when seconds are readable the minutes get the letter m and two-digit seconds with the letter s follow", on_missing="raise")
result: 7h36
